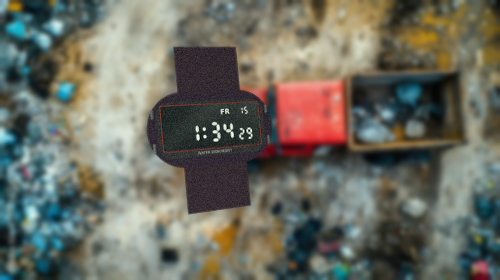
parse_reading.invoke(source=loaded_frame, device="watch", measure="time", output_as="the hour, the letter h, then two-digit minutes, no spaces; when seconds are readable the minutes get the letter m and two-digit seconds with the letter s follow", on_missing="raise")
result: 1h34m29s
